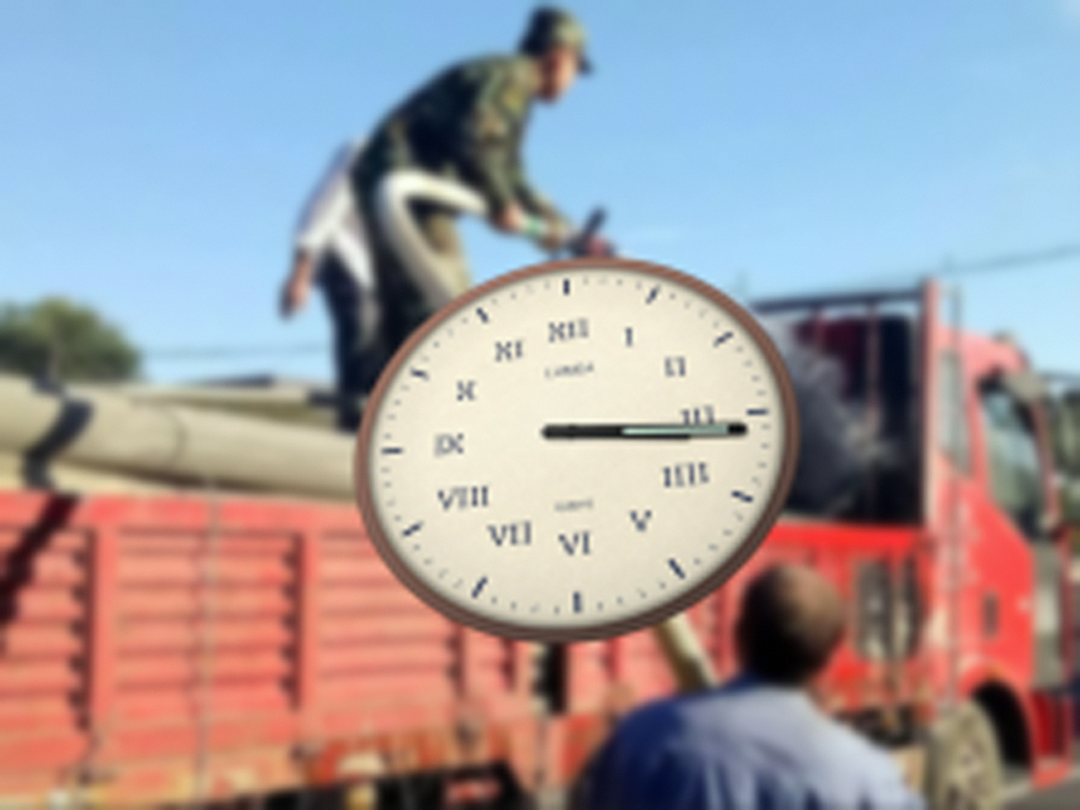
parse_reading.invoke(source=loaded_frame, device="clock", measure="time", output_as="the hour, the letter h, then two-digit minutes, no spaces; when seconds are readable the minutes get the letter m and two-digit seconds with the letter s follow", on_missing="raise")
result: 3h16
